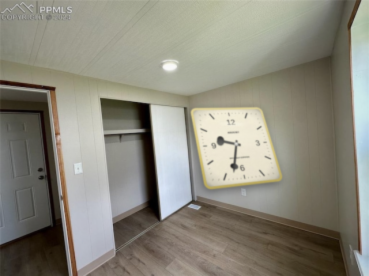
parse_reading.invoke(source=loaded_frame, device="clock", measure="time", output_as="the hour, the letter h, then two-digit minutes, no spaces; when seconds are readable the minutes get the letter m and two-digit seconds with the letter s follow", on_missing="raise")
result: 9h33
